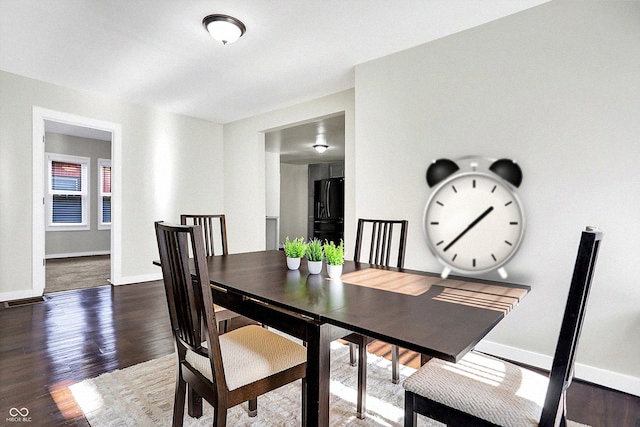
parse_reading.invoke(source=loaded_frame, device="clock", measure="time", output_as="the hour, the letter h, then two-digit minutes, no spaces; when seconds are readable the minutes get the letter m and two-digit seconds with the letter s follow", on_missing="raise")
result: 1h38
